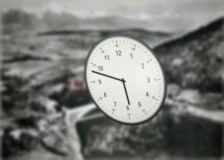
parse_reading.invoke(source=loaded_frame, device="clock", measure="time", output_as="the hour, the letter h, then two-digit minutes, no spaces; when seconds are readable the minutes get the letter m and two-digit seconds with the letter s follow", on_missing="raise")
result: 5h48
